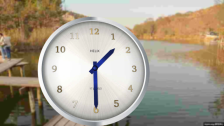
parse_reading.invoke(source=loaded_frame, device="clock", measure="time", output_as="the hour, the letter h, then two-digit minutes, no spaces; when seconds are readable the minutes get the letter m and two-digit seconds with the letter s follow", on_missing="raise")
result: 1h30
